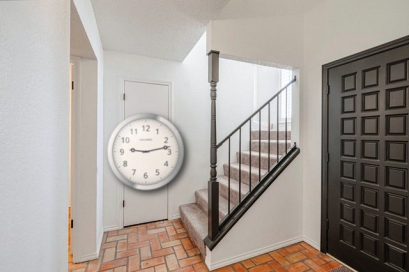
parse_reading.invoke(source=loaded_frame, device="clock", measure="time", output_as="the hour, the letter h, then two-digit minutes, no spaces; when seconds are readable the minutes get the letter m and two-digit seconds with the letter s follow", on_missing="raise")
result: 9h13
